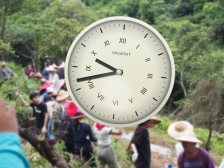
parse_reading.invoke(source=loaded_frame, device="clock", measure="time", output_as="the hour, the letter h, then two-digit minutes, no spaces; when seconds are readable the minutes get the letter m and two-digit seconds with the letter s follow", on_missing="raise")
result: 9h42
